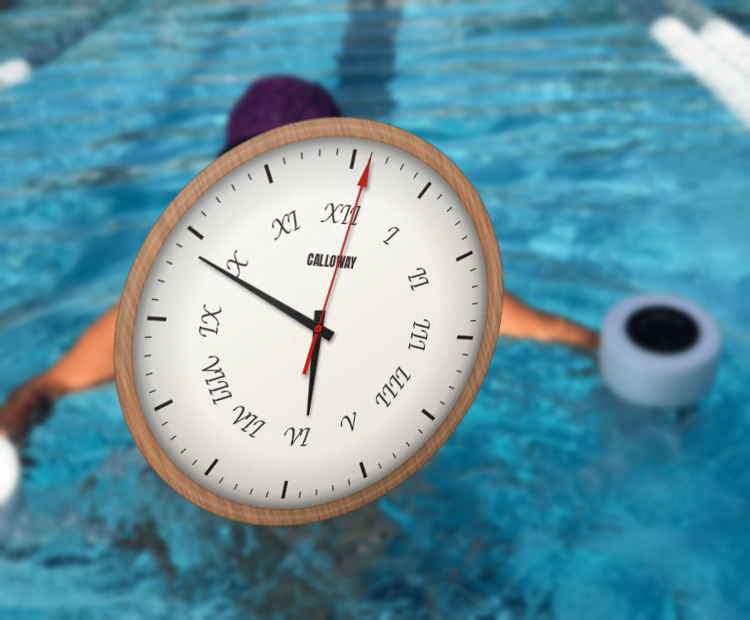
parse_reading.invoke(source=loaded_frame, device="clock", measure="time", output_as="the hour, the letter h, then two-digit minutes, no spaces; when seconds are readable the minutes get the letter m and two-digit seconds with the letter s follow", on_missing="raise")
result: 5h49m01s
